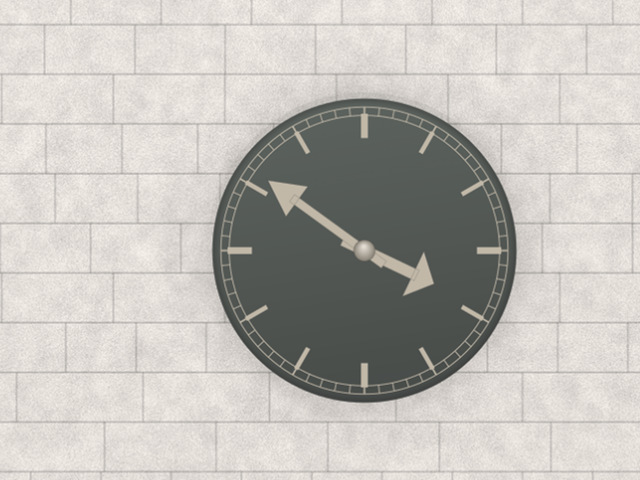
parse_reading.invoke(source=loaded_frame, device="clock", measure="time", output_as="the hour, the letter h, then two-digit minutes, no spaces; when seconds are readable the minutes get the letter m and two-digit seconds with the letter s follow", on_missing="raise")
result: 3h51
